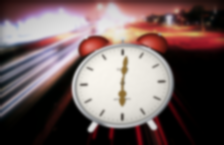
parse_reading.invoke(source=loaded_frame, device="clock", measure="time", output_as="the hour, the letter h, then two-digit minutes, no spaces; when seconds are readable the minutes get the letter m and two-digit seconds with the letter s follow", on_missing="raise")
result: 6h01
